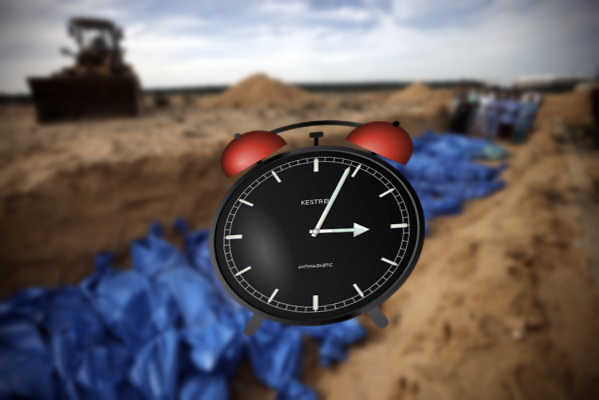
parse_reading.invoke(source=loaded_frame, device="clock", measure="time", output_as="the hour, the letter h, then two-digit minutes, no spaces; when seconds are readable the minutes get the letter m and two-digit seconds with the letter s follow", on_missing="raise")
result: 3h04
